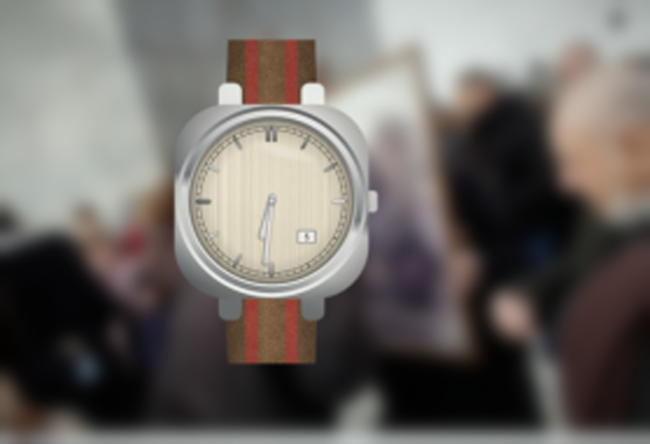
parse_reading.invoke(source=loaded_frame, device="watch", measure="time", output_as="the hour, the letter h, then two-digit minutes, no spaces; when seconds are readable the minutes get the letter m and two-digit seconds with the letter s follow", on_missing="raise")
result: 6h31
